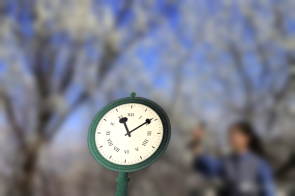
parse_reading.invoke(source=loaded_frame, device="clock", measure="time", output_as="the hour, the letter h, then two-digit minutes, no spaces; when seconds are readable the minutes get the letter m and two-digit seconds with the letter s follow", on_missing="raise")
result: 11h09
